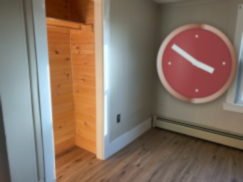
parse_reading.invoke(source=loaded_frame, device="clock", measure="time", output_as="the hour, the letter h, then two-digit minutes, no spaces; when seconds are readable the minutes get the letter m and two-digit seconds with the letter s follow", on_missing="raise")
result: 3h51
